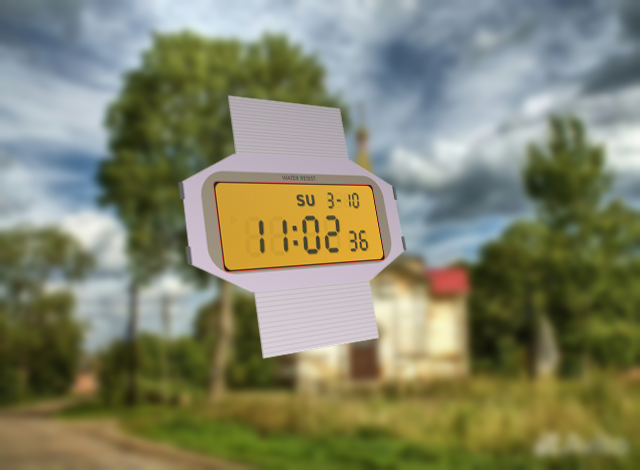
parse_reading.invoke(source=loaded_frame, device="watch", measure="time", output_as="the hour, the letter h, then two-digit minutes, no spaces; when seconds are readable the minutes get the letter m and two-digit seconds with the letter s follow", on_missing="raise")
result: 11h02m36s
